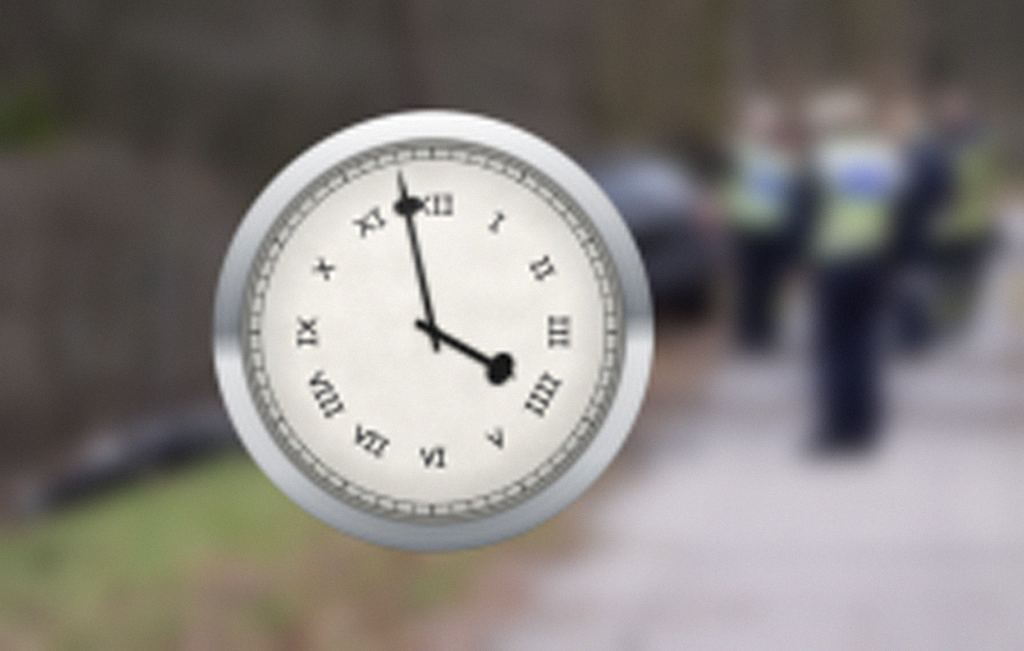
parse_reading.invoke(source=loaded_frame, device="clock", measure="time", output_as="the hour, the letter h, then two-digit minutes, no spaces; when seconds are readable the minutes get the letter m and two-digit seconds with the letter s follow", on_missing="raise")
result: 3h58
